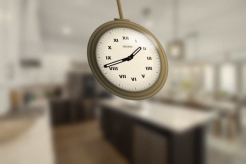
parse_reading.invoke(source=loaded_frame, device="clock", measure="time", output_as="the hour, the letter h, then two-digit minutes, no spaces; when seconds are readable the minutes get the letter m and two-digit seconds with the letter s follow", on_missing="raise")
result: 1h42
